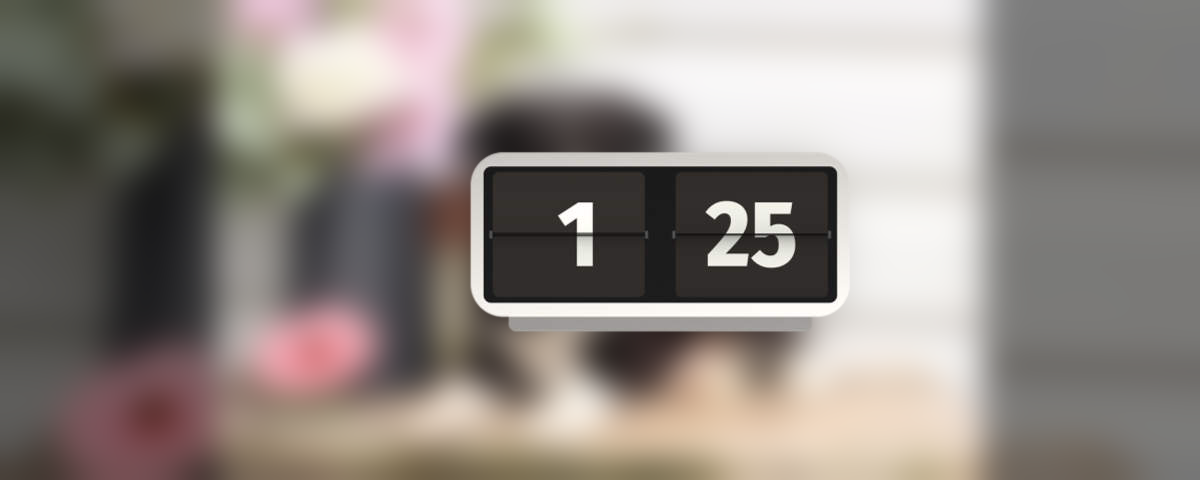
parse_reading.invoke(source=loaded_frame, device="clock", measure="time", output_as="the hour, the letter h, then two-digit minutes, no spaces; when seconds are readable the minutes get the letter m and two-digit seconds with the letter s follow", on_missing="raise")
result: 1h25
